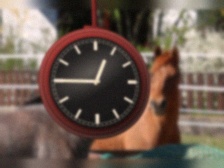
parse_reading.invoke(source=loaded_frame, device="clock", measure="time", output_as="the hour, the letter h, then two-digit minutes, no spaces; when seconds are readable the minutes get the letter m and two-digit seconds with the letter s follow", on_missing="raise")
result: 12h45
